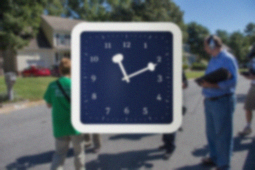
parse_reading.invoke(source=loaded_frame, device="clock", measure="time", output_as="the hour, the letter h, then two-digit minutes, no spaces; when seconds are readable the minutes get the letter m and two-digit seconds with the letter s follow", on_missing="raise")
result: 11h11
